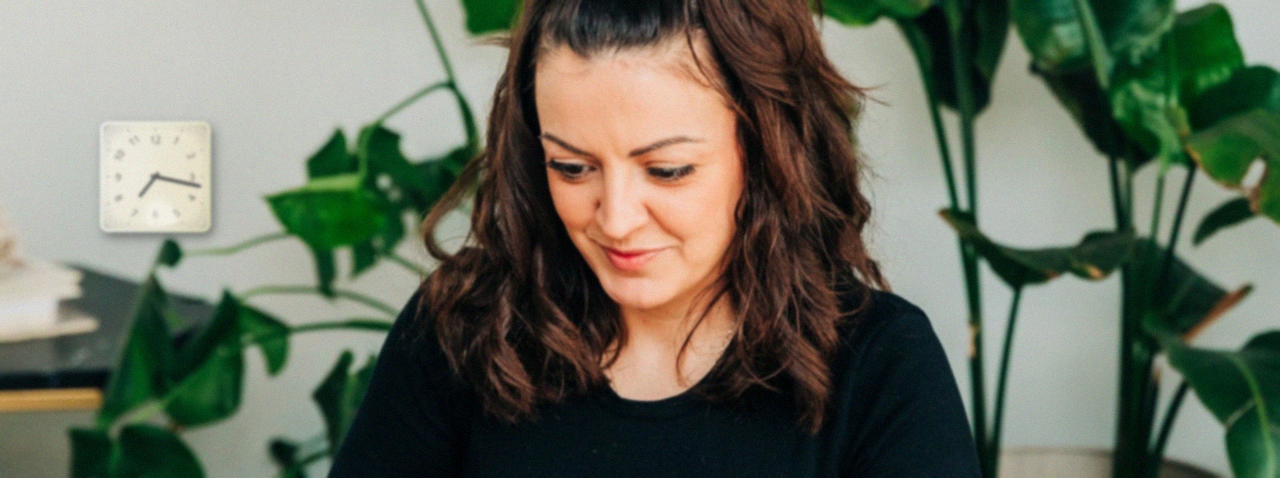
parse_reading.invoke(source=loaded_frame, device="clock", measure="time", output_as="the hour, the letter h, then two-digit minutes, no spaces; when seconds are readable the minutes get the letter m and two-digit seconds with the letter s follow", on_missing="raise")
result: 7h17
